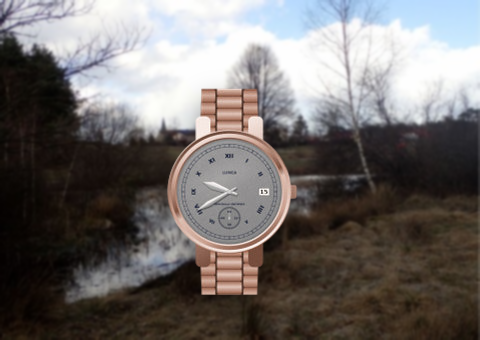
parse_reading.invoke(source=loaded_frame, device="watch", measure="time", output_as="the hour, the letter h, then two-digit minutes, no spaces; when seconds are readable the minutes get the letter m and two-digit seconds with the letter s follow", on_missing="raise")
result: 9h40
